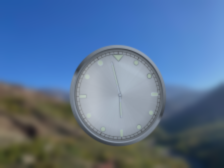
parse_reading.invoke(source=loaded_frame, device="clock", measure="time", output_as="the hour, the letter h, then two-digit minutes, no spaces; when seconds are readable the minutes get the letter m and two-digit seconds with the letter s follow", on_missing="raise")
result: 5h58
